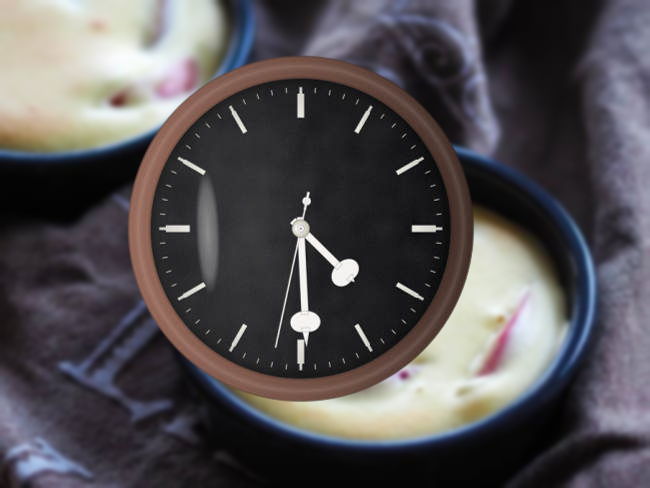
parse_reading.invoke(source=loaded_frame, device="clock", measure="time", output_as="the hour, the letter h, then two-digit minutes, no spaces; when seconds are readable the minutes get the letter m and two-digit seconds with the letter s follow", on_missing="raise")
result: 4h29m32s
